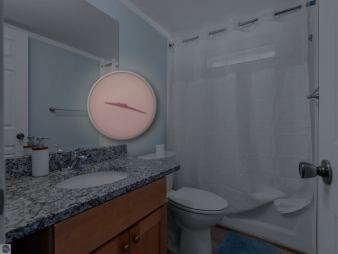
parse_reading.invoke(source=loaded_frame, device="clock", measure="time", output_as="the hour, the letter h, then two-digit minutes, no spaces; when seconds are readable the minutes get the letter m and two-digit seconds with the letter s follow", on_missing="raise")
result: 9h18
